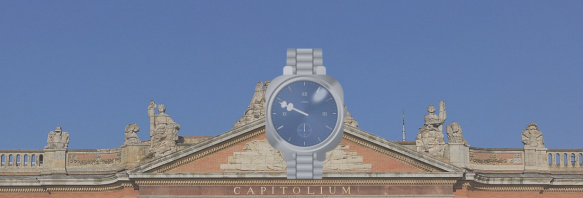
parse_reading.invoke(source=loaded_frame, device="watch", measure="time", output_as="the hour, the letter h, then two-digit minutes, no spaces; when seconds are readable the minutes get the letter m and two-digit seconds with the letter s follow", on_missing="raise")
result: 9h49
